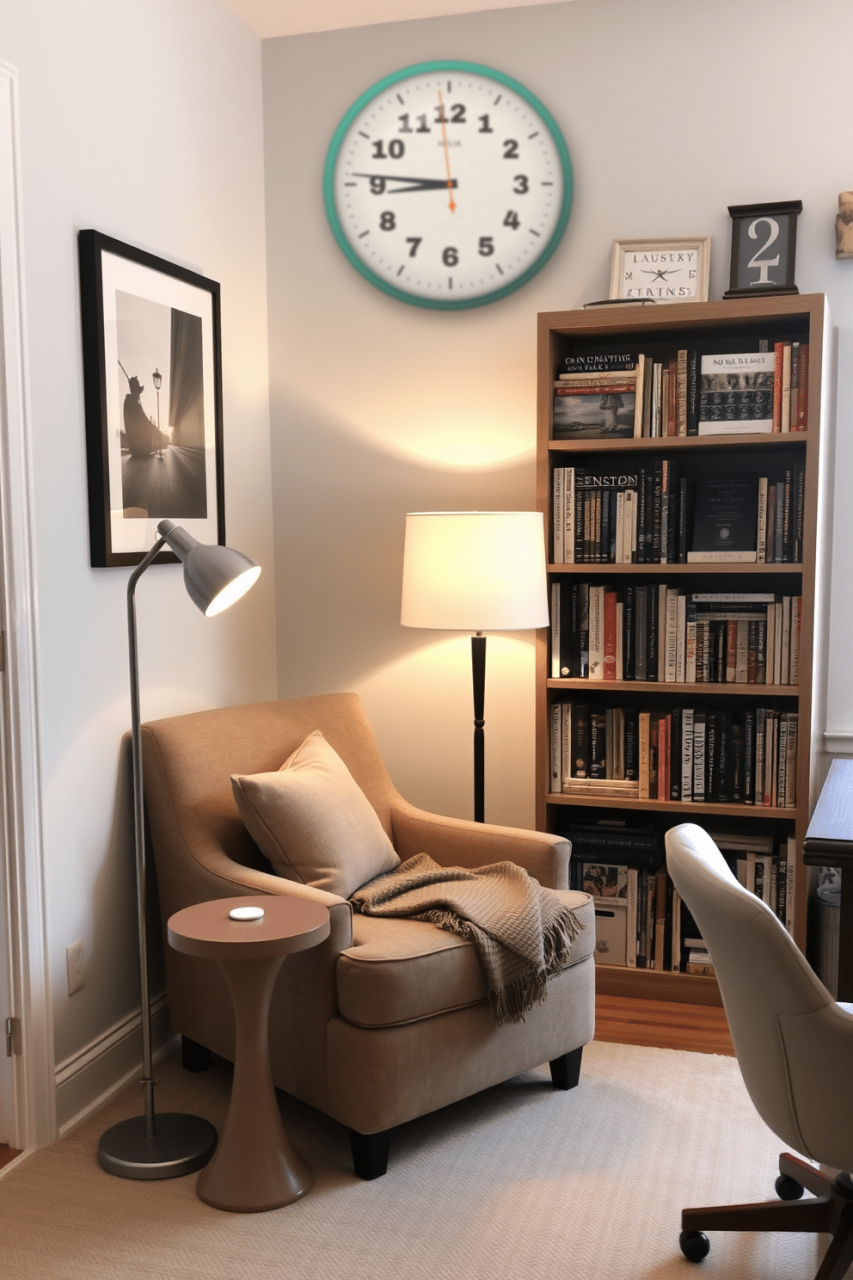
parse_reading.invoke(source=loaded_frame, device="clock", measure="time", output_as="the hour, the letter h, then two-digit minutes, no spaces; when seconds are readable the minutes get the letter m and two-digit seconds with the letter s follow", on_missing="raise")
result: 8h45m59s
